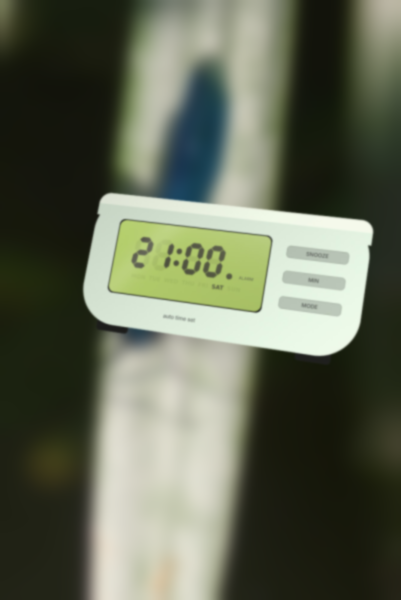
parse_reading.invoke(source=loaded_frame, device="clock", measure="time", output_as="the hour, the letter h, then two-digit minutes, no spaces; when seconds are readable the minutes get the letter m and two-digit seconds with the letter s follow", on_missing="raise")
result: 21h00
